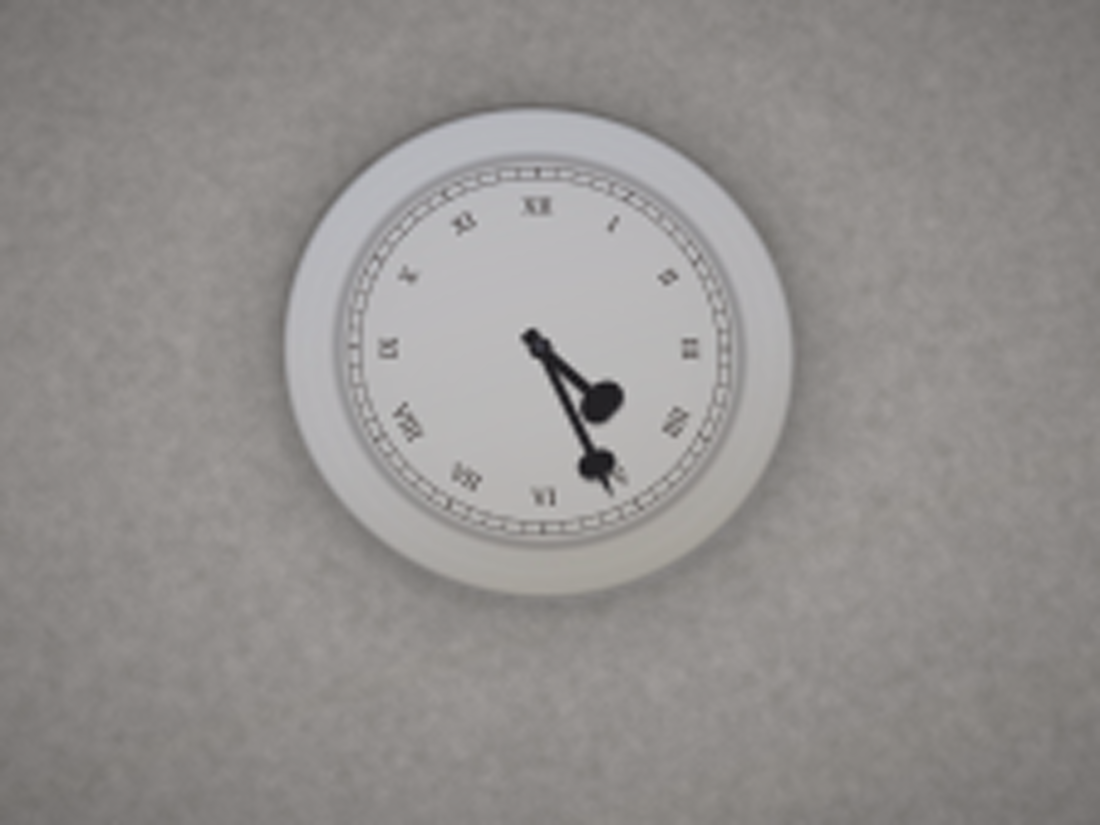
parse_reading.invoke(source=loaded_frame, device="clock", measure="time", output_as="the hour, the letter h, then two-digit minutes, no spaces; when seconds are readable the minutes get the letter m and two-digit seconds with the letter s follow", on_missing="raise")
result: 4h26
